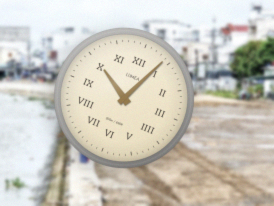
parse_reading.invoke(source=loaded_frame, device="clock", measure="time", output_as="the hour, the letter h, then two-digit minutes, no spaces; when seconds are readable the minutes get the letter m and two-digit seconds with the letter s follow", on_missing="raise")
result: 10h04
